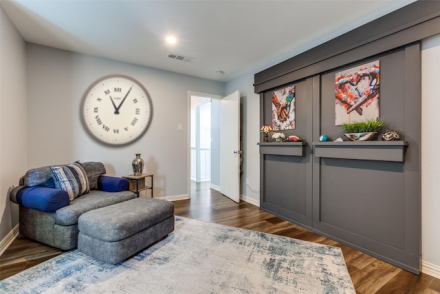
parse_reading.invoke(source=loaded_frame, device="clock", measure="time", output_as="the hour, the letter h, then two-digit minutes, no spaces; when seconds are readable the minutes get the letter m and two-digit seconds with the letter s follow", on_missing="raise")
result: 11h05
